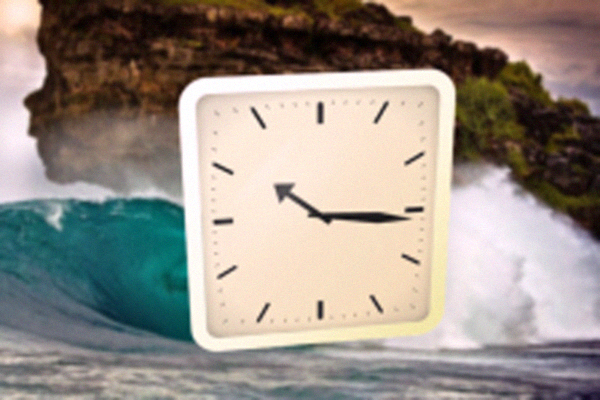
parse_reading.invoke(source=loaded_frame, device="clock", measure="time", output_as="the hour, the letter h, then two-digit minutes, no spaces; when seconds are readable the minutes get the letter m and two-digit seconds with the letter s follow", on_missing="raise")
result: 10h16
